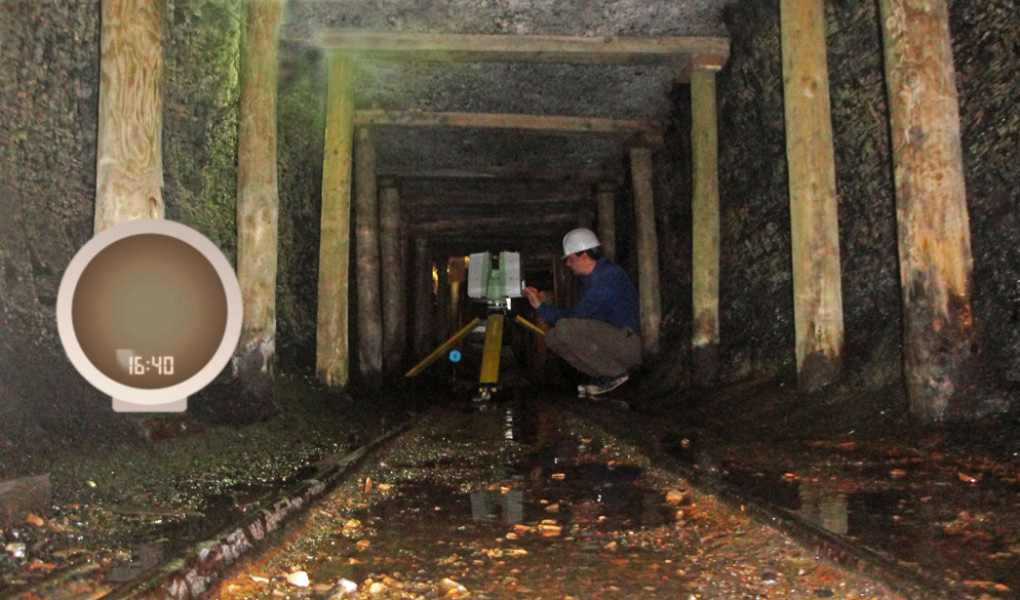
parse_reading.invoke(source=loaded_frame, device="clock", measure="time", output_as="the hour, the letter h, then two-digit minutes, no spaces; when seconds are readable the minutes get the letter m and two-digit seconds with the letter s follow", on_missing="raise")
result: 16h40
